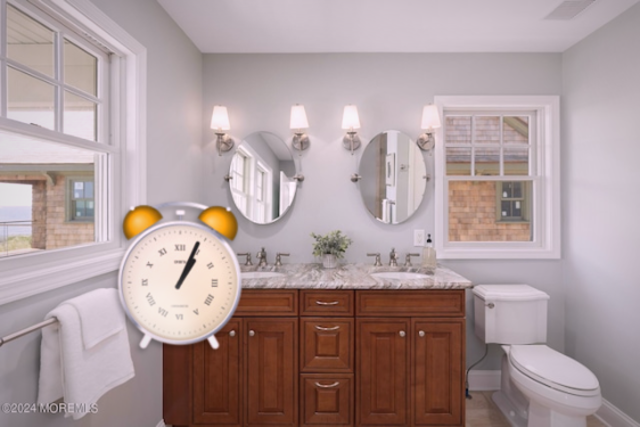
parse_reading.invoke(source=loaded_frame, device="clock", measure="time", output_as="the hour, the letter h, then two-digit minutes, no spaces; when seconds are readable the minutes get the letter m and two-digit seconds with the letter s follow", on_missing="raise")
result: 1h04
